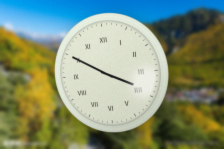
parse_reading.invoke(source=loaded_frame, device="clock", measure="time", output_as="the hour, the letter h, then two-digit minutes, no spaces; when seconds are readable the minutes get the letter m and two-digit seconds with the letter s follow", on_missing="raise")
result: 3h50
